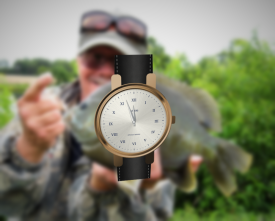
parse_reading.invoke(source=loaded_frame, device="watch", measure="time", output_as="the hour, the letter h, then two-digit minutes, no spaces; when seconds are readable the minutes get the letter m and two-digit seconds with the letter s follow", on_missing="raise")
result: 11h57
